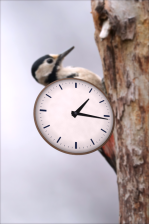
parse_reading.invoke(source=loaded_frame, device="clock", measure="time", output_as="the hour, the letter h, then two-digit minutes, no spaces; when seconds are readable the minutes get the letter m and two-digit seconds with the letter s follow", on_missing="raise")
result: 1h16
